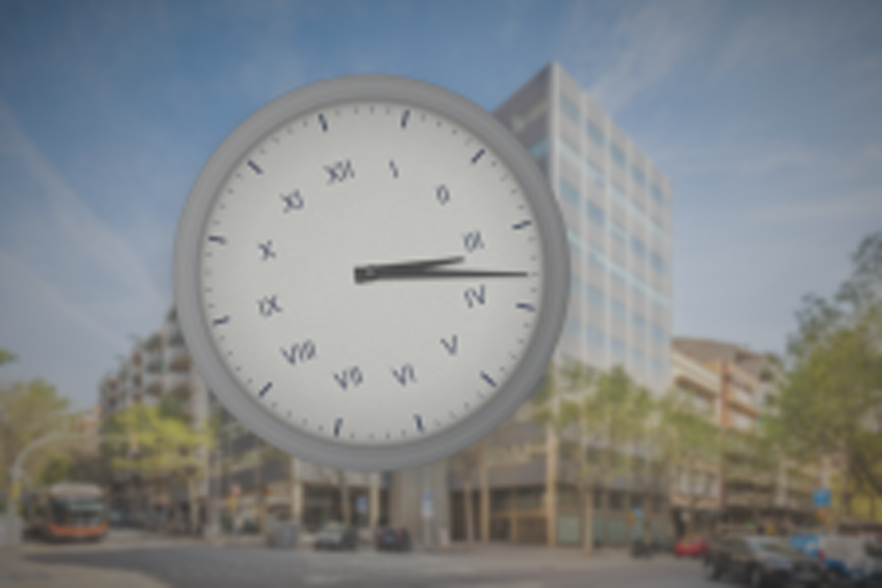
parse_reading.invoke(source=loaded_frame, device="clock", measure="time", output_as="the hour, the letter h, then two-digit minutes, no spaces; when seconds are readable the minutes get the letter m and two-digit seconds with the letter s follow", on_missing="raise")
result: 3h18
